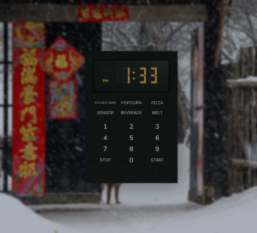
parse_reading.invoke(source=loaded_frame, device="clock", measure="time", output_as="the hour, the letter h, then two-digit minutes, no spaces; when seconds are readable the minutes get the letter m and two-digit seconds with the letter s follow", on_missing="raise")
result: 1h33
